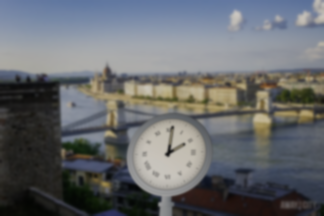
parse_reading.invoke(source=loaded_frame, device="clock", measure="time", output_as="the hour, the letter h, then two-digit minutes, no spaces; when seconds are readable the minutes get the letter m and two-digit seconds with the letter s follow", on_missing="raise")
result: 2h01
